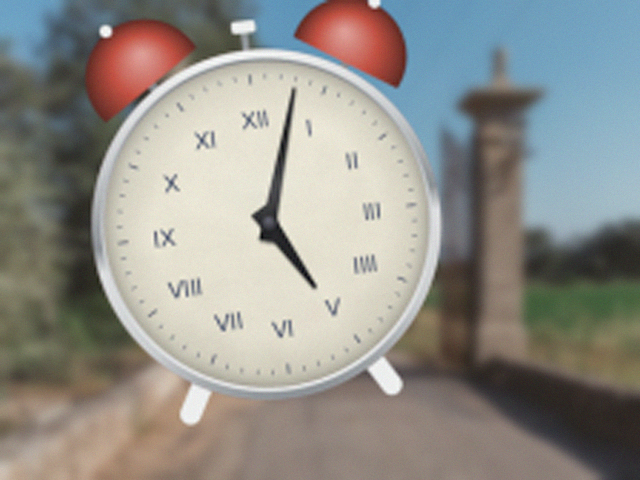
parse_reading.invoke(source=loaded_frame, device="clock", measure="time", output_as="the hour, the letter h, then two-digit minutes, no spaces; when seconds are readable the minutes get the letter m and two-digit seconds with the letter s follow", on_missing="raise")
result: 5h03
